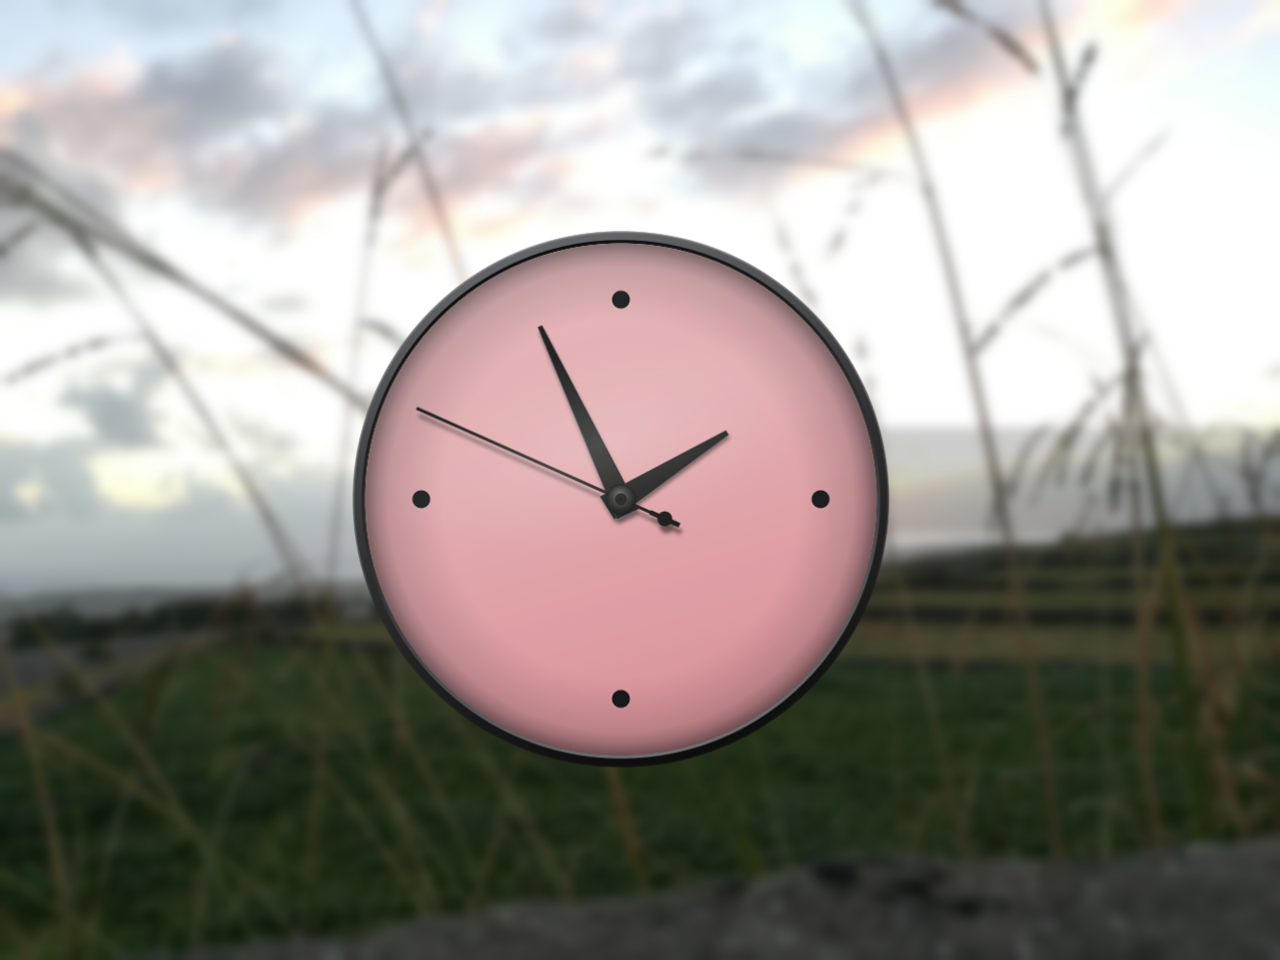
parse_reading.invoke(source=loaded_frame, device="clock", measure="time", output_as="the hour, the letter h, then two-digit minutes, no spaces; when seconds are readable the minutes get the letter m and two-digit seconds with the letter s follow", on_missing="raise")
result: 1h55m49s
